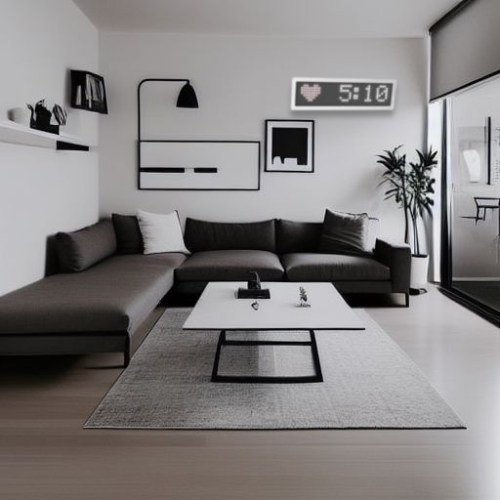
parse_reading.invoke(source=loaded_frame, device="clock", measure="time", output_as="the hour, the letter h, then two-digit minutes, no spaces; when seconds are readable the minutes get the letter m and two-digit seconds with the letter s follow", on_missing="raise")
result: 5h10
